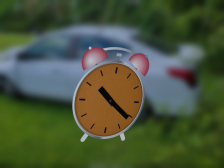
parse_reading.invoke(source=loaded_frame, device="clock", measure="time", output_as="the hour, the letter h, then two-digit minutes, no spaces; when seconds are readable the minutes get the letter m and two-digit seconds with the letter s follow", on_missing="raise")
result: 10h21
